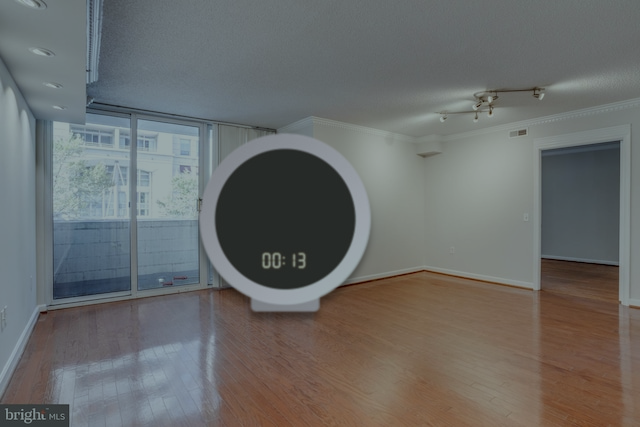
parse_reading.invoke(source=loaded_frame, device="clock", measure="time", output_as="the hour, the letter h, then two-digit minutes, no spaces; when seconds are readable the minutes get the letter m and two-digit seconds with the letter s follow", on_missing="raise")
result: 0h13
